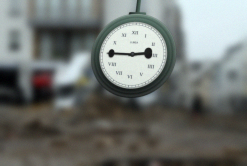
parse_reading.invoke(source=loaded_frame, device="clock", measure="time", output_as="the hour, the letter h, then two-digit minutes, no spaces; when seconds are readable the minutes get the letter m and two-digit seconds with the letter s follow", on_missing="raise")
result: 2h45
